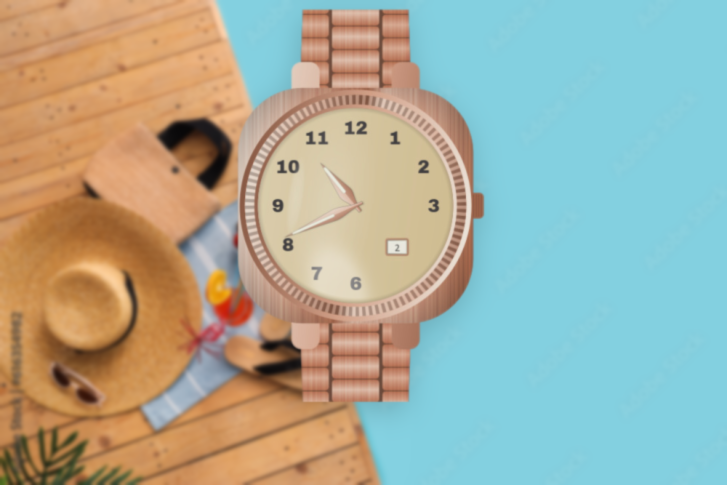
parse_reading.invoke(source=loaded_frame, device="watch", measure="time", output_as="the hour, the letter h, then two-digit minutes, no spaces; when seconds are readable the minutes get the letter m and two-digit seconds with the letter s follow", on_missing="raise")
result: 10h41
